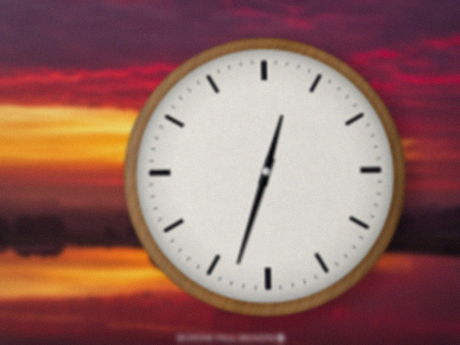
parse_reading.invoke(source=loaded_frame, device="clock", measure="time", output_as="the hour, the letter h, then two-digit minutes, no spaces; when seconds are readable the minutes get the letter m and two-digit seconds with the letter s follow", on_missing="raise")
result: 12h33
